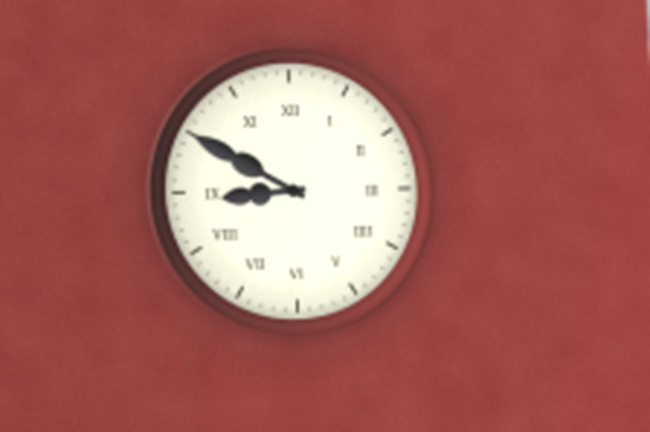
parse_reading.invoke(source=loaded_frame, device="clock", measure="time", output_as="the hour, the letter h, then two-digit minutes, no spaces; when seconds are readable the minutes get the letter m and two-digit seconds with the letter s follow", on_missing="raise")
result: 8h50
